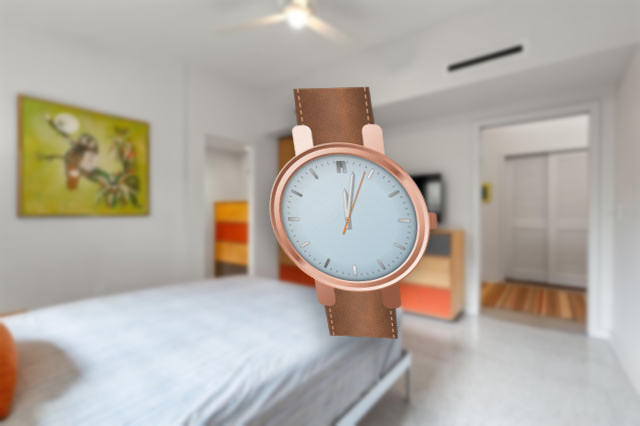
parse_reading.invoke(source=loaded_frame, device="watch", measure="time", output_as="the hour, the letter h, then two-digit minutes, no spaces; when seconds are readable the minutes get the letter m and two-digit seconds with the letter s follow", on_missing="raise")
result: 12h02m04s
